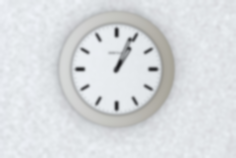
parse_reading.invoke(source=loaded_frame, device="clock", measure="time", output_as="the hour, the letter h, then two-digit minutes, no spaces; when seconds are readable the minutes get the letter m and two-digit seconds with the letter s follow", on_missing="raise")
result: 1h04
